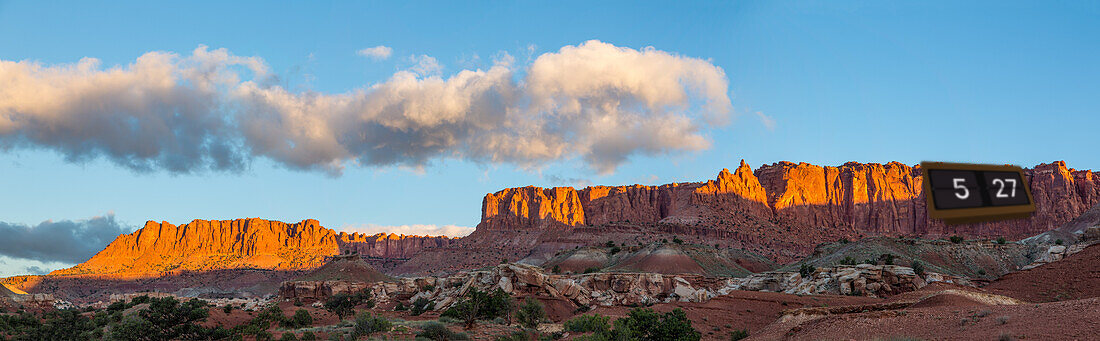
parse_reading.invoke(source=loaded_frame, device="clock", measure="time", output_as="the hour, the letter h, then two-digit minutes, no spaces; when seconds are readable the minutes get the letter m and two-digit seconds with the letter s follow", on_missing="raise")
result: 5h27
